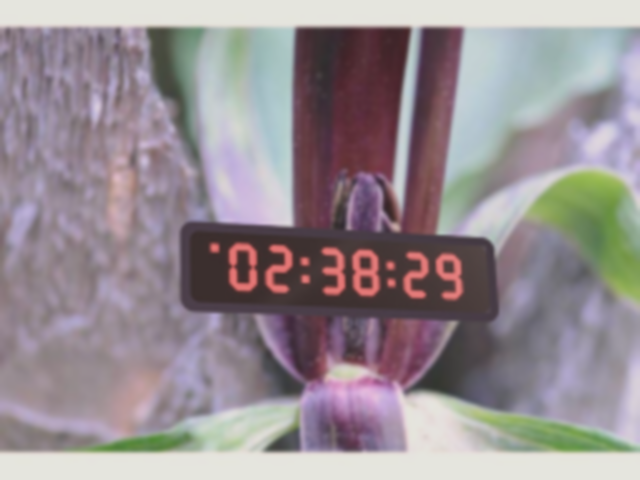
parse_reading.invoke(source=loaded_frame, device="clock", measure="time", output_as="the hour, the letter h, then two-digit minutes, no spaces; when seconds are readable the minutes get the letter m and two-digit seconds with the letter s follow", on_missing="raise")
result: 2h38m29s
